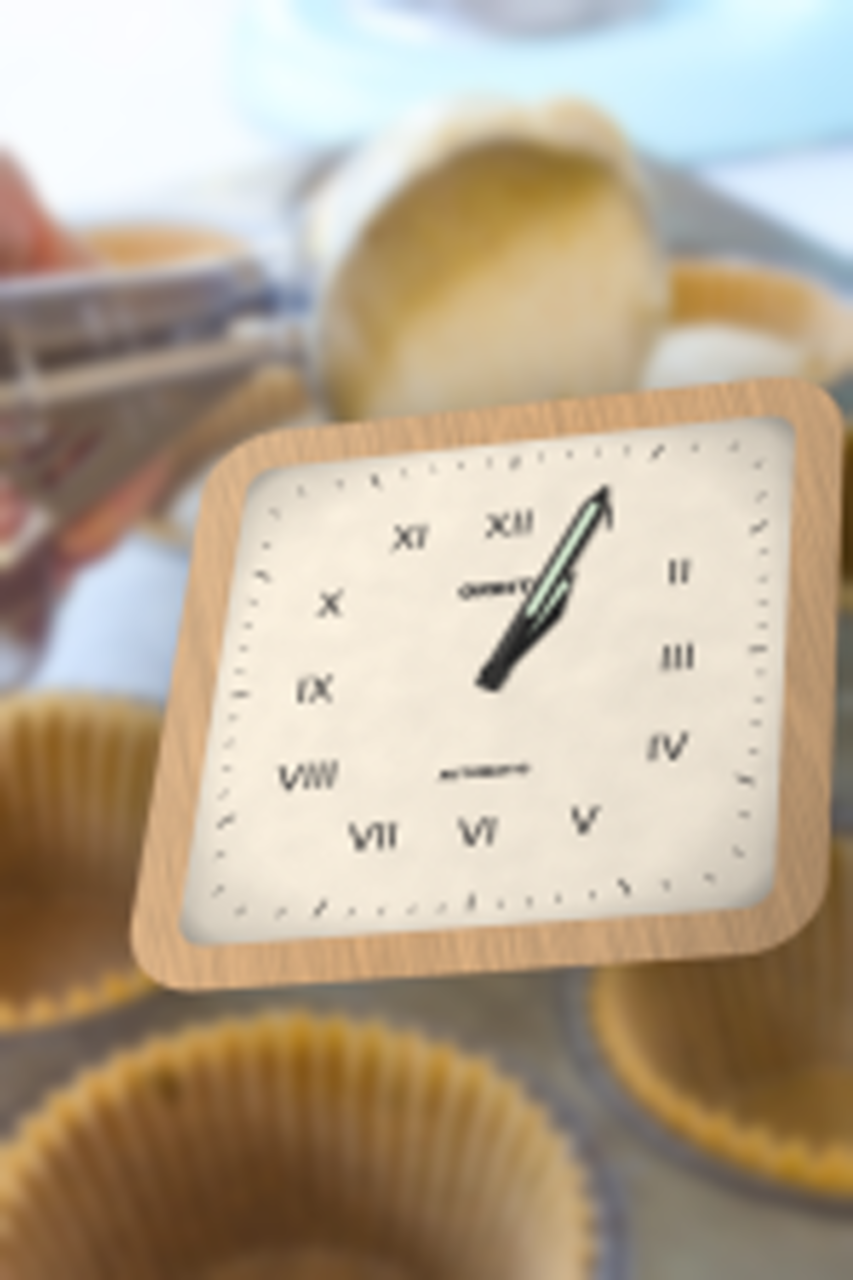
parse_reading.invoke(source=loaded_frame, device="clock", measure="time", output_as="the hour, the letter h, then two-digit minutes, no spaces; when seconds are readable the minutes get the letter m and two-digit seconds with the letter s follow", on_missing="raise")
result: 1h04
